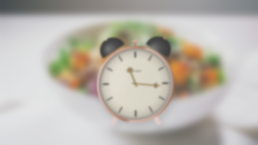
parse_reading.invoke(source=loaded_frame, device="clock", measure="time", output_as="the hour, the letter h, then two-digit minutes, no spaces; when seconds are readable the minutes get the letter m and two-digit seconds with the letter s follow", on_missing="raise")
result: 11h16
